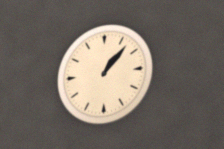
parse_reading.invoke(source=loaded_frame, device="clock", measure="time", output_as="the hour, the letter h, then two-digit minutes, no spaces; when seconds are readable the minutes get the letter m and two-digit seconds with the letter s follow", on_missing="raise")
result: 1h07
